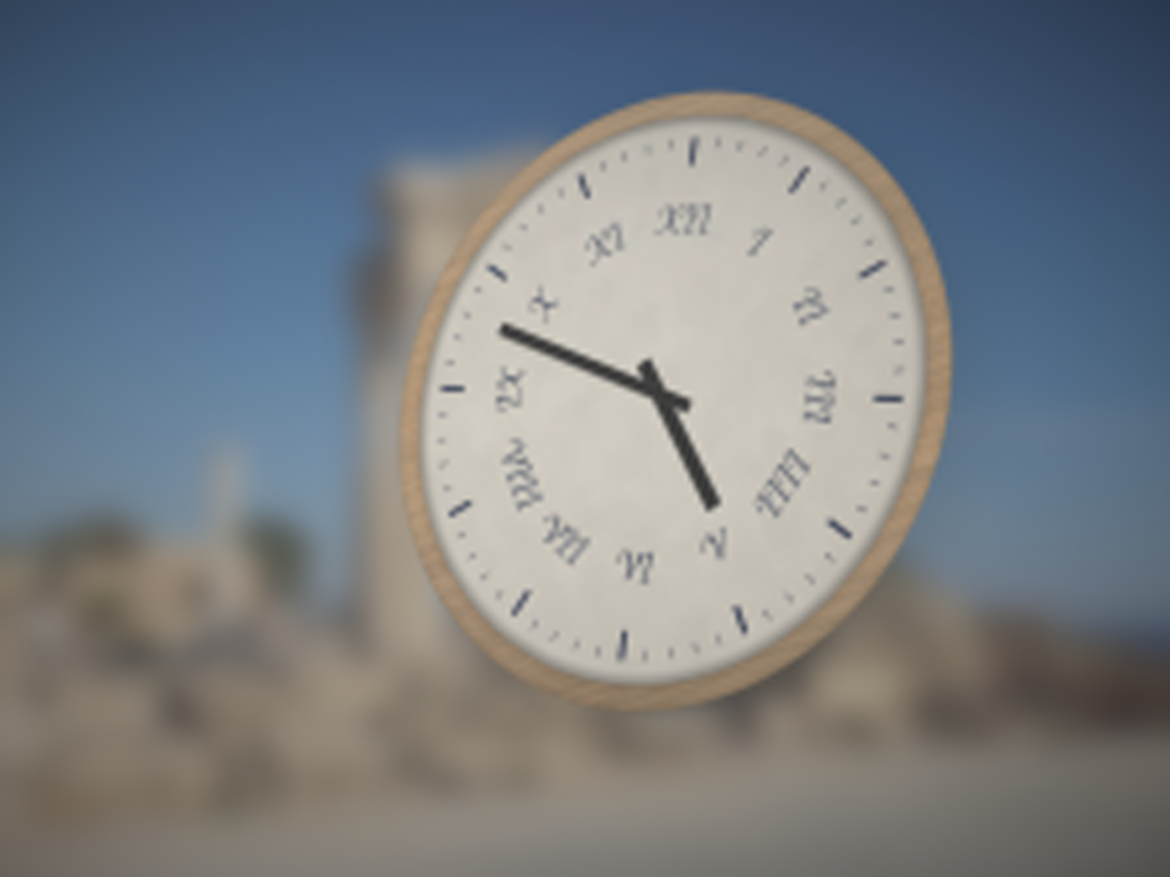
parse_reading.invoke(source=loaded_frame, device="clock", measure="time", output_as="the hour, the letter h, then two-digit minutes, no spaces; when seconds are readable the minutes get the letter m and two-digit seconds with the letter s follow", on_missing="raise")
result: 4h48
